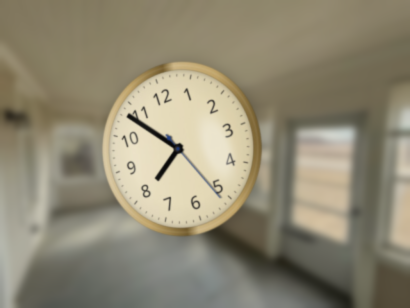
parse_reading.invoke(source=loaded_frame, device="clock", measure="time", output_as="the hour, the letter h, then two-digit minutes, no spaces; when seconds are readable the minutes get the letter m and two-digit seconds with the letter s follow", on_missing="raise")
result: 7h53m26s
